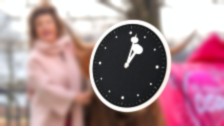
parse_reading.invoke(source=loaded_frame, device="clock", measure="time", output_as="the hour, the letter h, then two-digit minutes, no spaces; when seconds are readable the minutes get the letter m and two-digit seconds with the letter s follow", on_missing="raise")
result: 1h02
